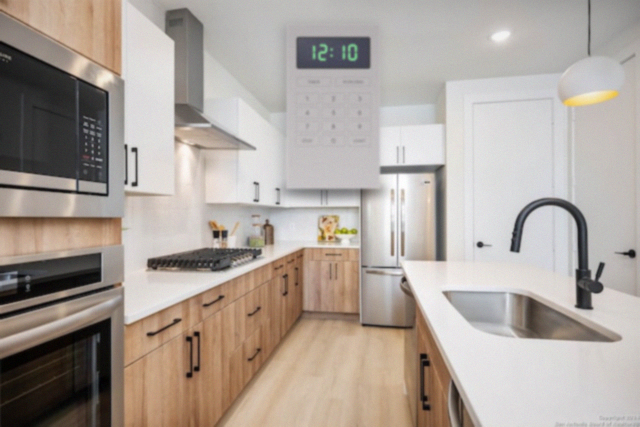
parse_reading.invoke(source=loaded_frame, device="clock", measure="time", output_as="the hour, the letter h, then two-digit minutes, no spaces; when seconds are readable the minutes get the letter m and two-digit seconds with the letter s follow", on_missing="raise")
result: 12h10
